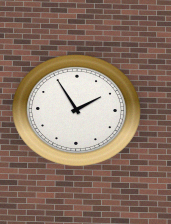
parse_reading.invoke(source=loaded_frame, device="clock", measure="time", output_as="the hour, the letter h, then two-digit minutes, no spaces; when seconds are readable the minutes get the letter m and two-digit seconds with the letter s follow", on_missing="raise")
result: 1h55
